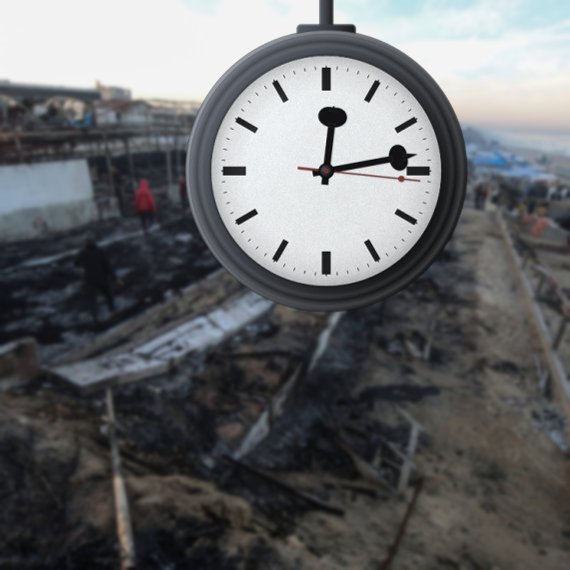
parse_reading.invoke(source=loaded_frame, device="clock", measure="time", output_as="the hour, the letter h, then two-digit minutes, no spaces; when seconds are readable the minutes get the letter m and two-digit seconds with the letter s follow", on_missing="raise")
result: 12h13m16s
